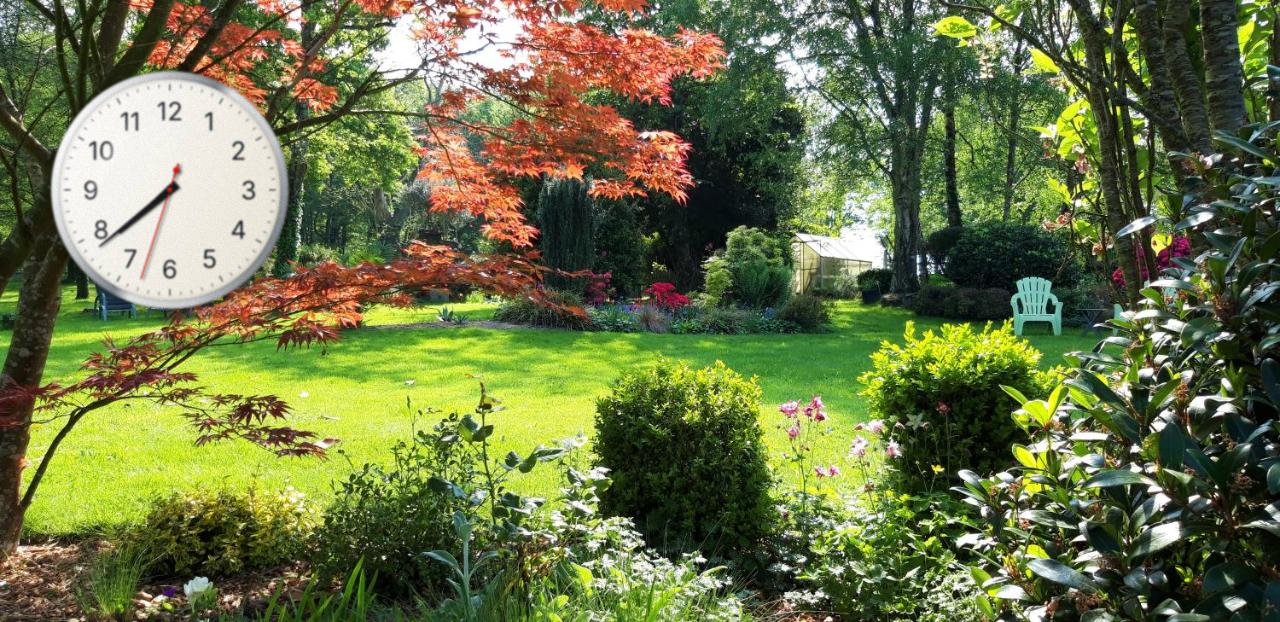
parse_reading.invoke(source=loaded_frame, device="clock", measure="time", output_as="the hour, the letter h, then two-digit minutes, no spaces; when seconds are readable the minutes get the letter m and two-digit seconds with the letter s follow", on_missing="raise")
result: 7h38m33s
